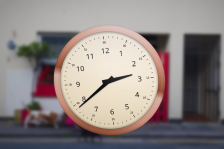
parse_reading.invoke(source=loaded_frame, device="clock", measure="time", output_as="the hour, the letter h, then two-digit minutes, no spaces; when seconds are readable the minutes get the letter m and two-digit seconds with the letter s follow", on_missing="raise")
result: 2h39
